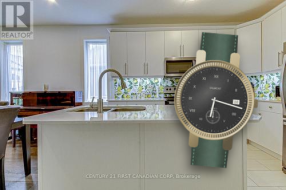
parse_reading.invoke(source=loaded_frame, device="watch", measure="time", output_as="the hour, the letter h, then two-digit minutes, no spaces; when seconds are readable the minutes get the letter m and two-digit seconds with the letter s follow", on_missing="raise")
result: 6h17
